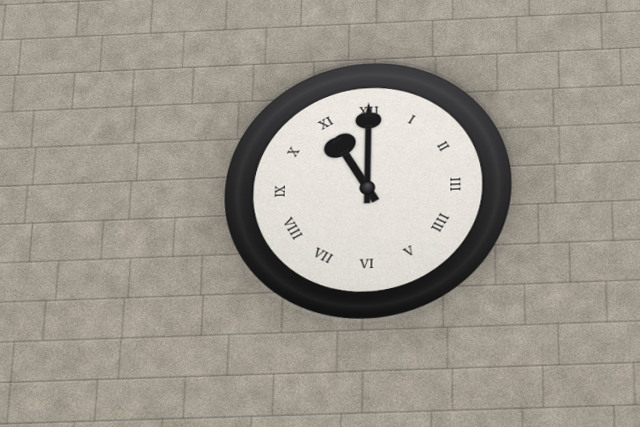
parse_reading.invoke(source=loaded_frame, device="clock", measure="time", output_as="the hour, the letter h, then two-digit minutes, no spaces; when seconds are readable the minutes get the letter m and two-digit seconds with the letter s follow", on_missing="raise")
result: 11h00
